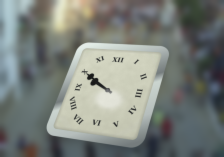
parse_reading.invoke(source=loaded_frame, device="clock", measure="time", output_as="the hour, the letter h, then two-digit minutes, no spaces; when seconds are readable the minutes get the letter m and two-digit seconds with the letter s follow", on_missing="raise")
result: 9h50
